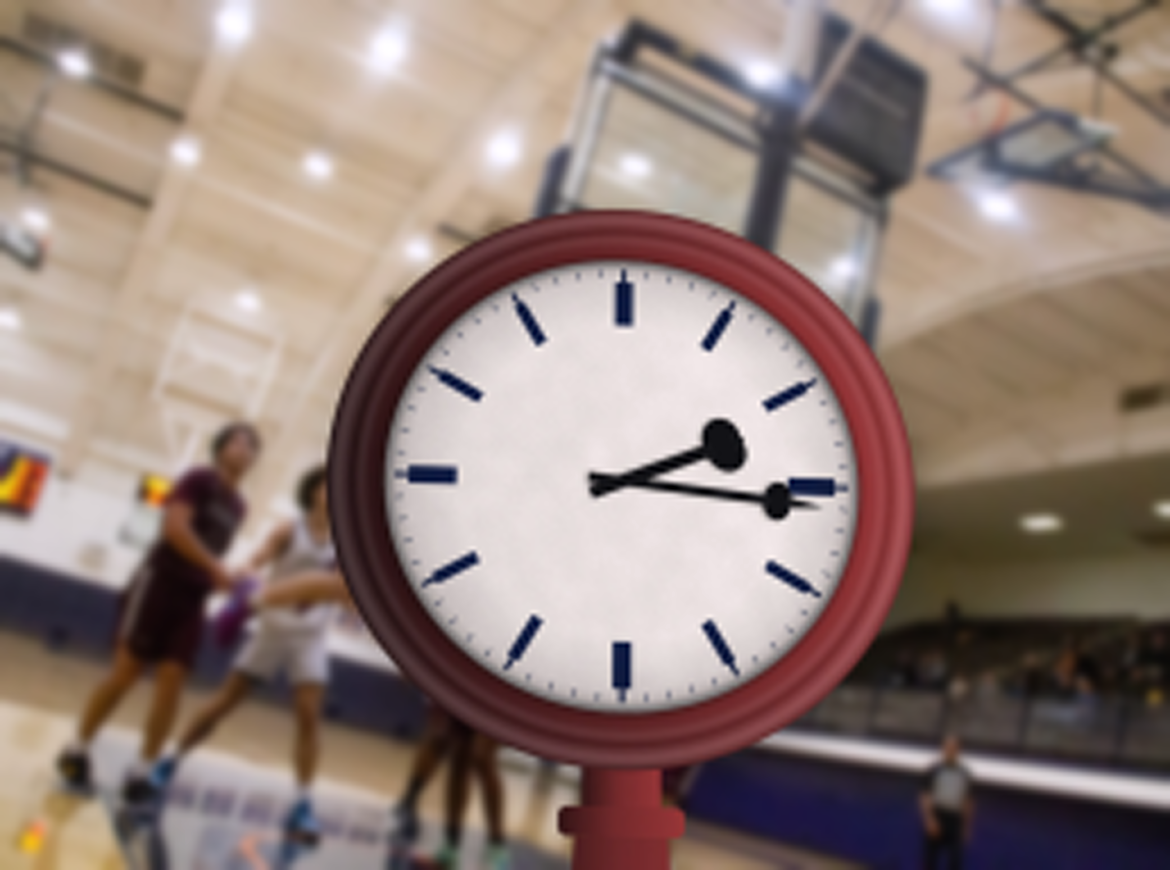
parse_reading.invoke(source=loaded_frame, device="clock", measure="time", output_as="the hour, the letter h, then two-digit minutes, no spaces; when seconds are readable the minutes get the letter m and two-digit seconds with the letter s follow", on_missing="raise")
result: 2h16
